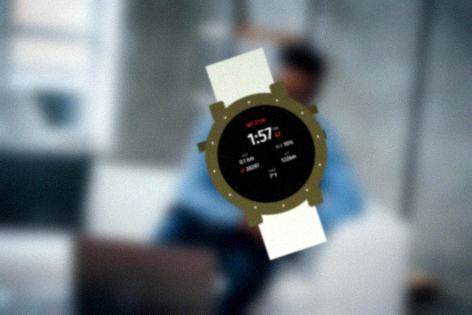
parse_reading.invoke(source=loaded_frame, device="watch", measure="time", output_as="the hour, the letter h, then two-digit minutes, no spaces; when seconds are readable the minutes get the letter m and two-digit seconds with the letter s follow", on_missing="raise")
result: 1h57
